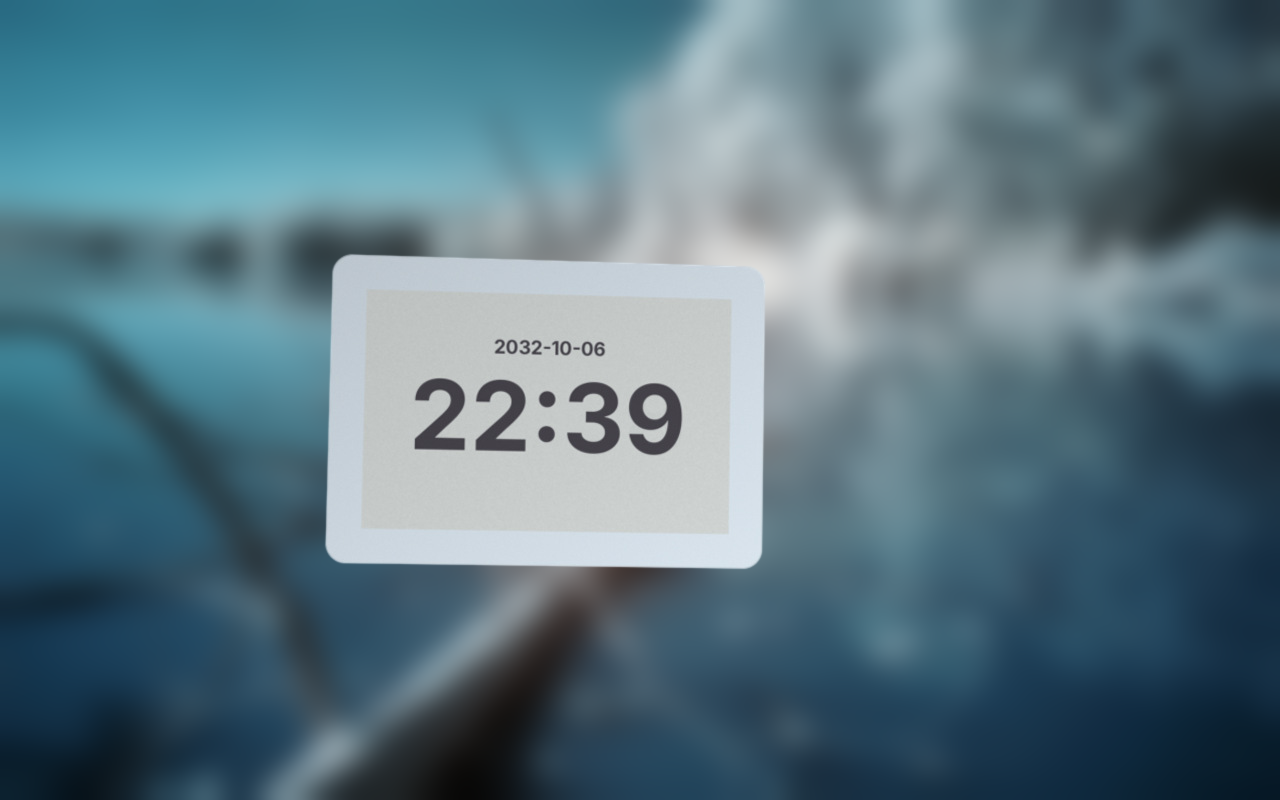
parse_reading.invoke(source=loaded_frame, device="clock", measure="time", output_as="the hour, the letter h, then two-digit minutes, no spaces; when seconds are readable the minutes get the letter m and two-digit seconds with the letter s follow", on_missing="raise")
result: 22h39
